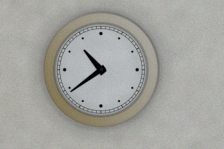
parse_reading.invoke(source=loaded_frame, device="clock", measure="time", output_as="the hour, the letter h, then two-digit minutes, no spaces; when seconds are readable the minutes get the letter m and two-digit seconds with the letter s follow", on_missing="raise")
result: 10h39
